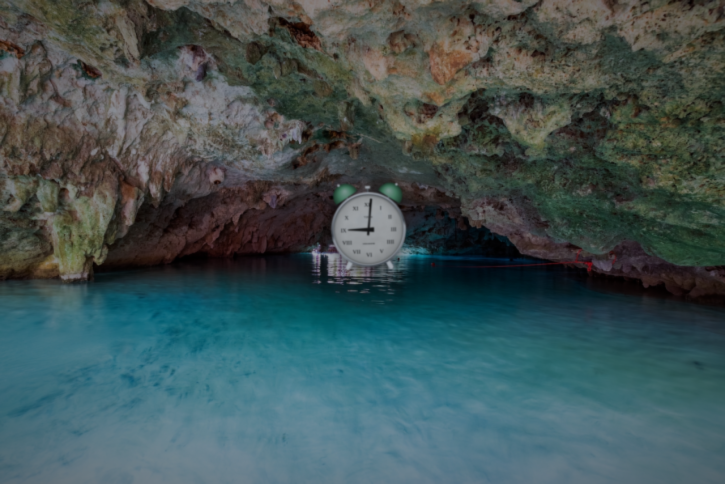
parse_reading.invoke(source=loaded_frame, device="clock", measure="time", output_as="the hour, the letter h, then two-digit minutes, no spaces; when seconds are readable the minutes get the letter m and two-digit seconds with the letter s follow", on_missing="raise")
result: 9h01
